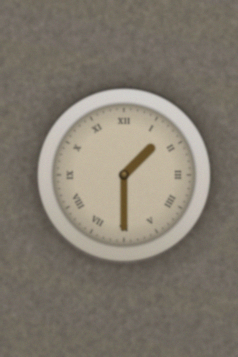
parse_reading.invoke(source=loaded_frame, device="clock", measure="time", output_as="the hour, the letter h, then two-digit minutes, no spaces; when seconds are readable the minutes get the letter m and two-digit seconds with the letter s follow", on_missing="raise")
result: 1h30
